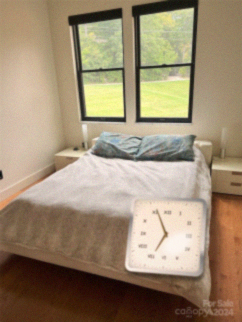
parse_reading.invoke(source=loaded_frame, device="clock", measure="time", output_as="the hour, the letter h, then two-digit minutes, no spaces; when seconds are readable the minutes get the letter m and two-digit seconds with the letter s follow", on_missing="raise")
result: 6h56
